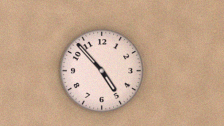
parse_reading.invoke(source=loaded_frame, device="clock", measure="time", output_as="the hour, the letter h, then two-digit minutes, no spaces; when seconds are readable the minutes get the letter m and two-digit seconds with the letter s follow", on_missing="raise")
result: 4h53
